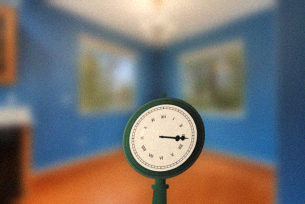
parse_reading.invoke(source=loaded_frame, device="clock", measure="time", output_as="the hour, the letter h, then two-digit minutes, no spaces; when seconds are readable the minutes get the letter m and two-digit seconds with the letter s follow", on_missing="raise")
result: 3h16
